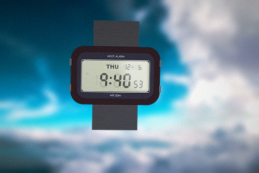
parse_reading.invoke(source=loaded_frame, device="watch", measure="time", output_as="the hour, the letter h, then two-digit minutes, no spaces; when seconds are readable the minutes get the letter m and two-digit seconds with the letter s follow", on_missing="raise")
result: 9h40m53s
